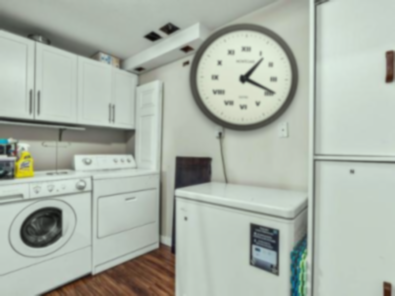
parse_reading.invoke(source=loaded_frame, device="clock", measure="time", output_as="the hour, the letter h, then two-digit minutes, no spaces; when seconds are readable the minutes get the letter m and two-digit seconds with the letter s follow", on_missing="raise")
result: 1h19
